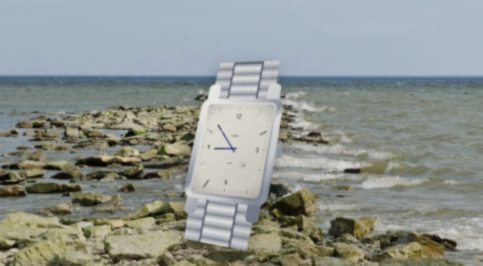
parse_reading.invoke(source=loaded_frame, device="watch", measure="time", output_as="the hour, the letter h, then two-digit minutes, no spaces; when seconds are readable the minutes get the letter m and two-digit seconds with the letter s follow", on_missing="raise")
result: 8h53
